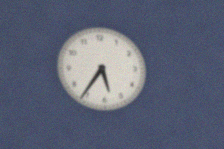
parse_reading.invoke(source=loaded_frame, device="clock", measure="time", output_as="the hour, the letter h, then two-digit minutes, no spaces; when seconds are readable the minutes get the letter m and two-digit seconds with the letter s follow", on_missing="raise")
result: 5h36
